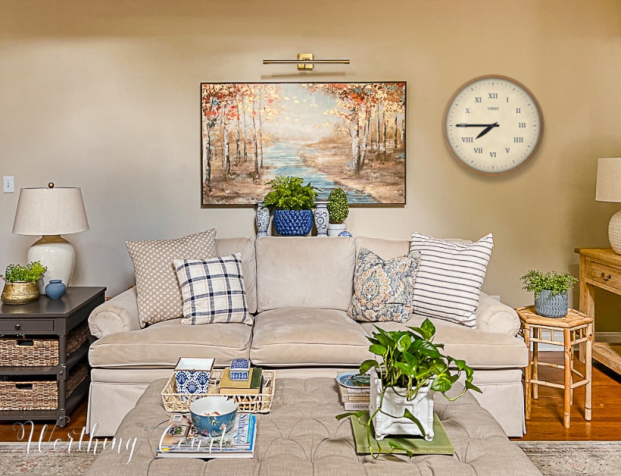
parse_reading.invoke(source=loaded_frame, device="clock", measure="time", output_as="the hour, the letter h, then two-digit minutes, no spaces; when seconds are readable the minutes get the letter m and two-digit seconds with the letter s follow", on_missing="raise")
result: 7h45
